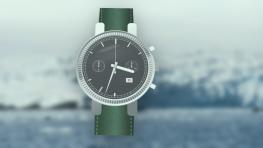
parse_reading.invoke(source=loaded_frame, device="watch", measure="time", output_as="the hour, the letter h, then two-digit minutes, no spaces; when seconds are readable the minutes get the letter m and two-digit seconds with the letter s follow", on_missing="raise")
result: 3h33
